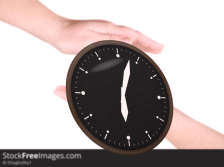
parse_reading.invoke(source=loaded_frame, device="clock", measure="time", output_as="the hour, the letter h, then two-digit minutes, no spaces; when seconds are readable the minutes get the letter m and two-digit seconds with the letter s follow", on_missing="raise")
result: 6h03
